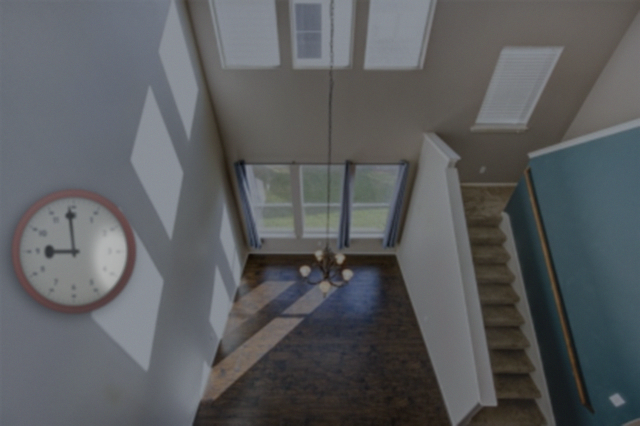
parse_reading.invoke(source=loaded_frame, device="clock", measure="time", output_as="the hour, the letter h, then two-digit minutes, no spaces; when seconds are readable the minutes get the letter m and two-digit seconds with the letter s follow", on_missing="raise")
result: 8h59
